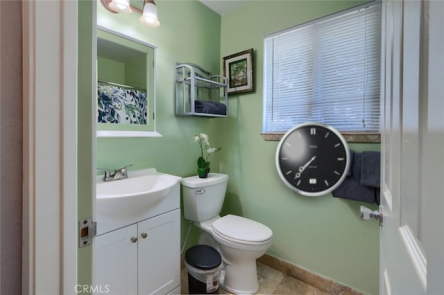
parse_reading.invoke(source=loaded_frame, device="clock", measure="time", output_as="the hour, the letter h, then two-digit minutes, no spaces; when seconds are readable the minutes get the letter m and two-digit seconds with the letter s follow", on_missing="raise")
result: 7h37
